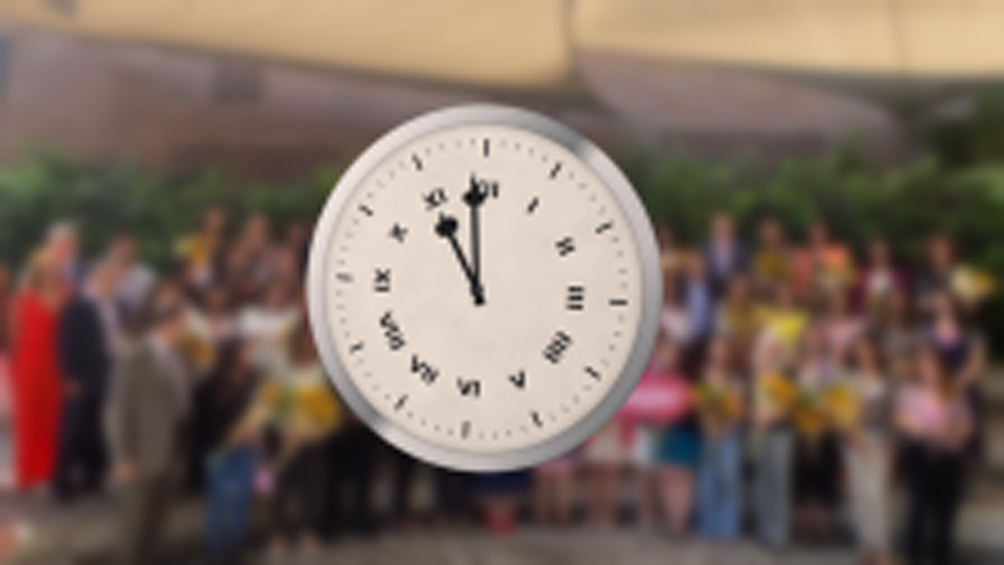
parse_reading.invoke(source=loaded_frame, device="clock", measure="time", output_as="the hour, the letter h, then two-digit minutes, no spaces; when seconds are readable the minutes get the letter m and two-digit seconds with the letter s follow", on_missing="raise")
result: 10h59
